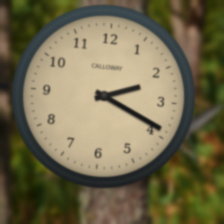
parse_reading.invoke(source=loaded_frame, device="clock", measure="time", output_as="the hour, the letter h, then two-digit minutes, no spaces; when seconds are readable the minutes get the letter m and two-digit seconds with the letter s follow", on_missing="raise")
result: 2h19
